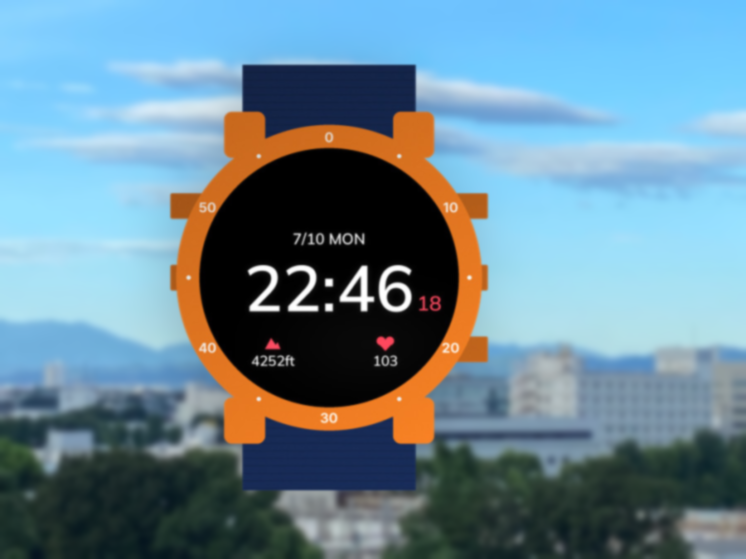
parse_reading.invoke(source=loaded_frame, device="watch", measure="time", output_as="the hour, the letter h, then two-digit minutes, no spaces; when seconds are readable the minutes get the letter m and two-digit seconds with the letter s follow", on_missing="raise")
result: 22h46m18s
